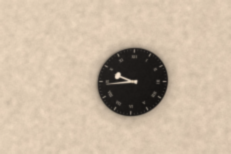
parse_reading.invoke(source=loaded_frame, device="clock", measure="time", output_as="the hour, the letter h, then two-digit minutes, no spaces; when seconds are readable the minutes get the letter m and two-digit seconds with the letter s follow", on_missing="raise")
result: 9h44
